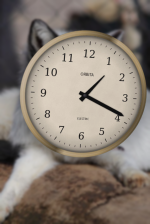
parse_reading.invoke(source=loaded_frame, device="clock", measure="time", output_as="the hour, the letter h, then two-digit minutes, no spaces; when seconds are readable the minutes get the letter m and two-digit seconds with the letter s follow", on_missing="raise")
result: 1h19
